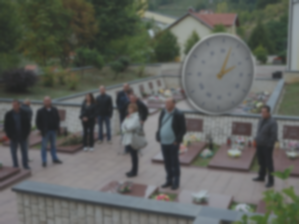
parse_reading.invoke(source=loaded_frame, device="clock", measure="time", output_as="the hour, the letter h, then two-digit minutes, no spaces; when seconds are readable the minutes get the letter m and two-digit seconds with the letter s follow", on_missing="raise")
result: 2h03
